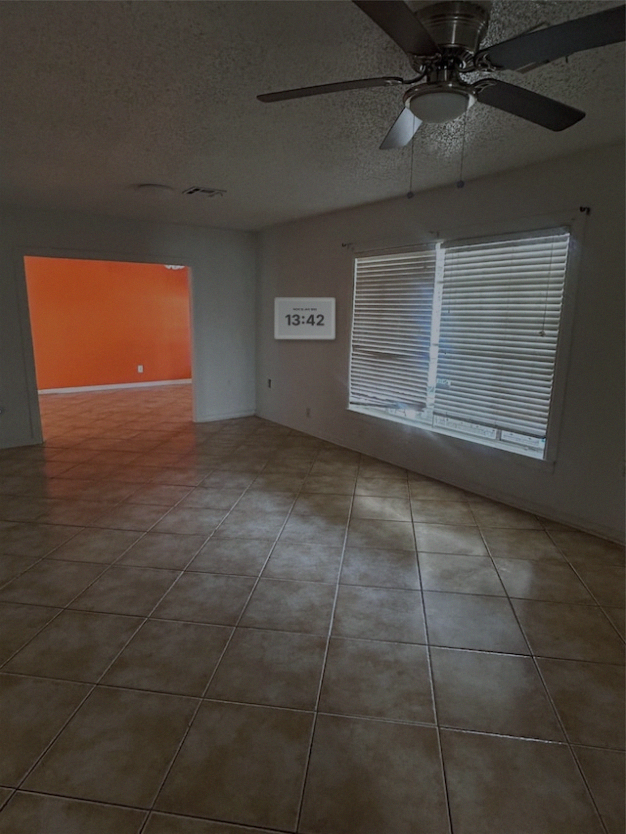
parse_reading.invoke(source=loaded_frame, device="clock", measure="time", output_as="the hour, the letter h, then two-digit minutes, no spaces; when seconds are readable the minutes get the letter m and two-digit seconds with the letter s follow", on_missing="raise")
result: 13h42
